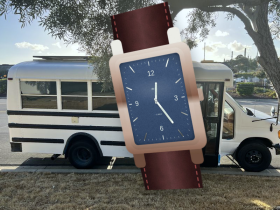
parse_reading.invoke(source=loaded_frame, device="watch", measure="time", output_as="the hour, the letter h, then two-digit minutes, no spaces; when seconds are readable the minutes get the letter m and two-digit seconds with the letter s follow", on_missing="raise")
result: 12h25
